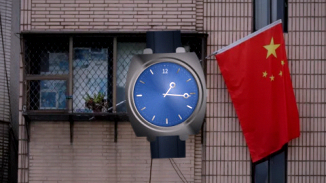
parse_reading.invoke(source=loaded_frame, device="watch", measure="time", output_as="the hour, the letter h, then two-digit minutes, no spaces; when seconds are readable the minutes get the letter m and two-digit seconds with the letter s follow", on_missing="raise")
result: 1h16
